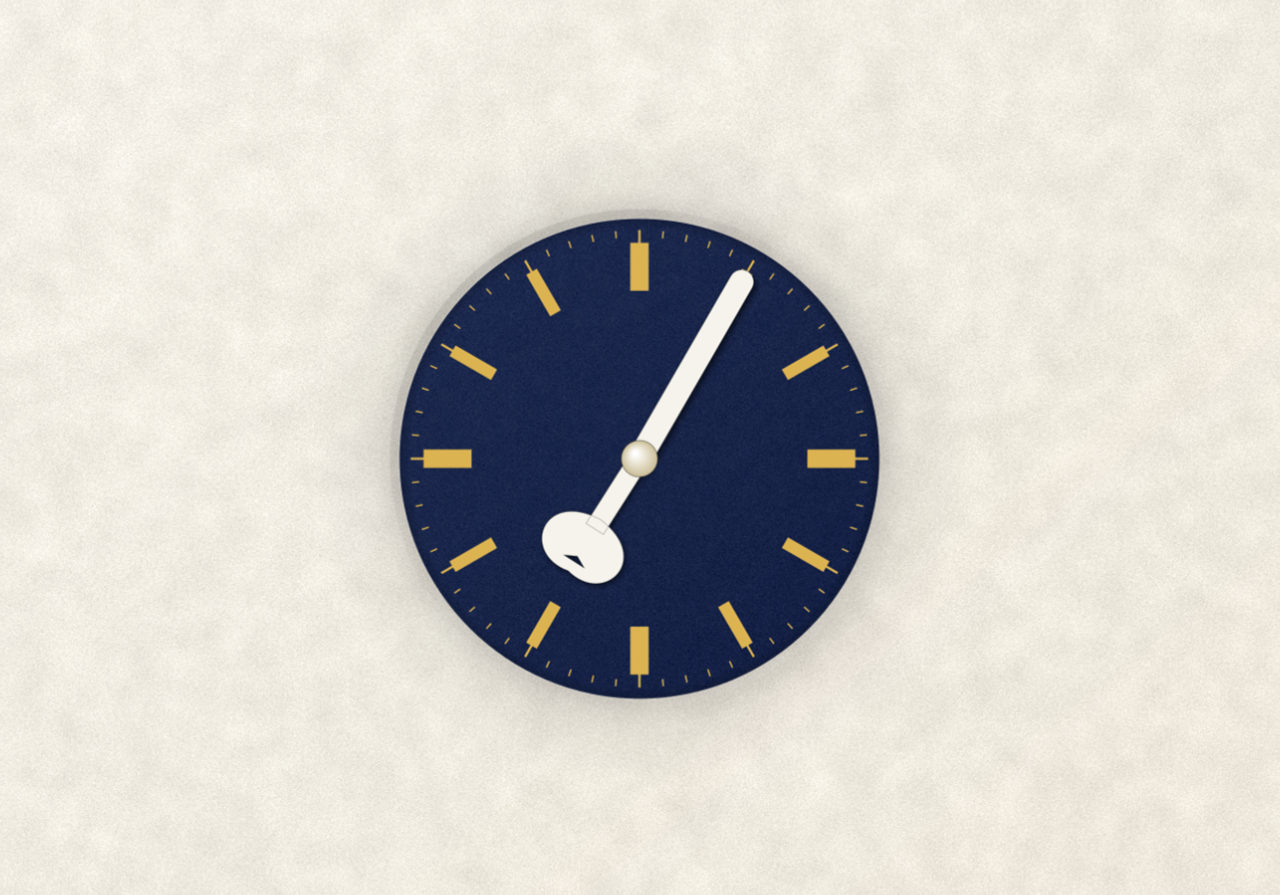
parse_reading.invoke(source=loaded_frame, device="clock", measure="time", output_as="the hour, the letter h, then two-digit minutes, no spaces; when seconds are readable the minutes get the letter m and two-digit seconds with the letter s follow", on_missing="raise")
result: 7h05
